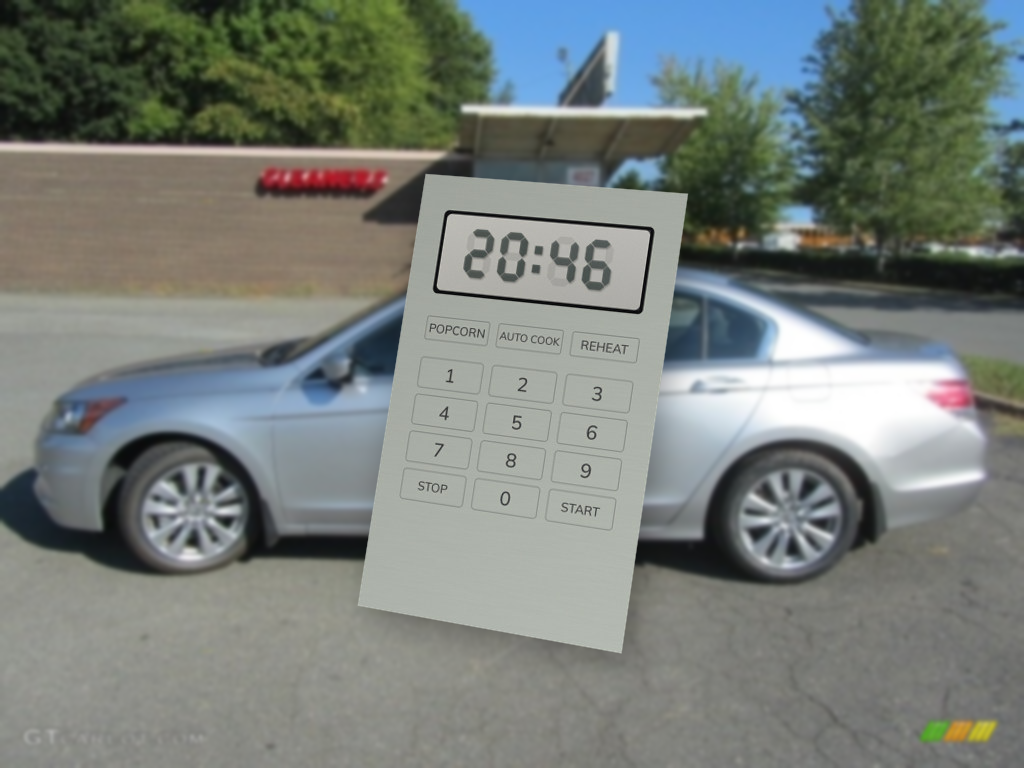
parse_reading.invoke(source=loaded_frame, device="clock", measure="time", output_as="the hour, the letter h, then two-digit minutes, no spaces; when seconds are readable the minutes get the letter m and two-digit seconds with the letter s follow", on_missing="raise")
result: 20h46
